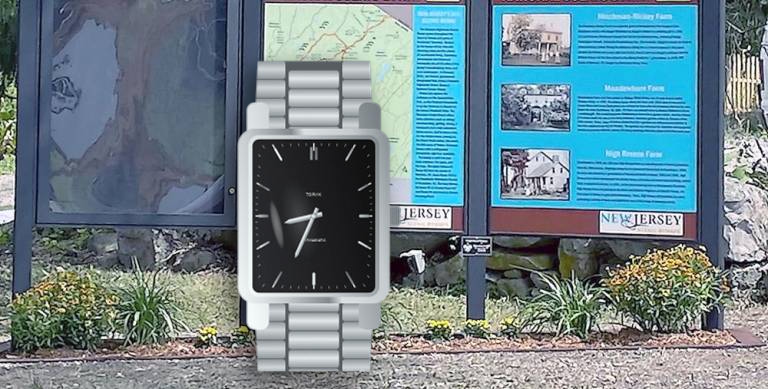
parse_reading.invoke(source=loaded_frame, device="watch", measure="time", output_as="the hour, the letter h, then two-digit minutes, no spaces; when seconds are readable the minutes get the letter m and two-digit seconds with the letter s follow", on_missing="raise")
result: 8h34
